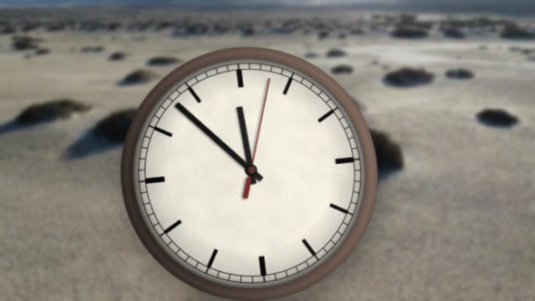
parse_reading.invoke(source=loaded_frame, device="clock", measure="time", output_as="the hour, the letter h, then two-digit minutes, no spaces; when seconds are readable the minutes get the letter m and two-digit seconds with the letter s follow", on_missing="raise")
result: 11h53m03s
